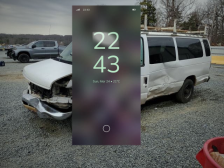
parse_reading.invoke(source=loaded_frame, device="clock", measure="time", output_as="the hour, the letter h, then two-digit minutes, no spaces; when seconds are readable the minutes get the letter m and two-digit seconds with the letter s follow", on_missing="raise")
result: 22h43
